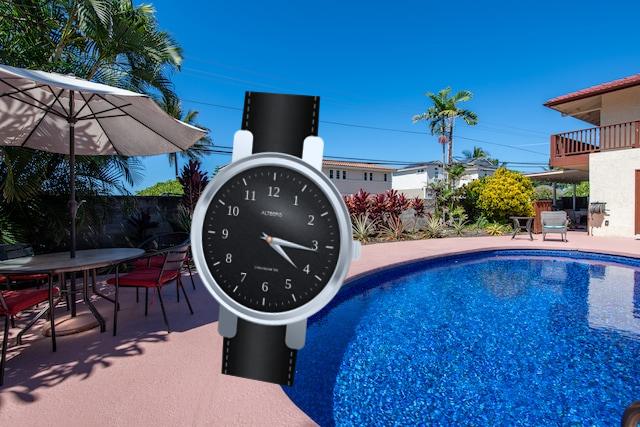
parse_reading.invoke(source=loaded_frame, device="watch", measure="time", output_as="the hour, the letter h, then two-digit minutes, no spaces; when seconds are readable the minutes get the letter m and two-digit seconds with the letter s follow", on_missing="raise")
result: 4h16
